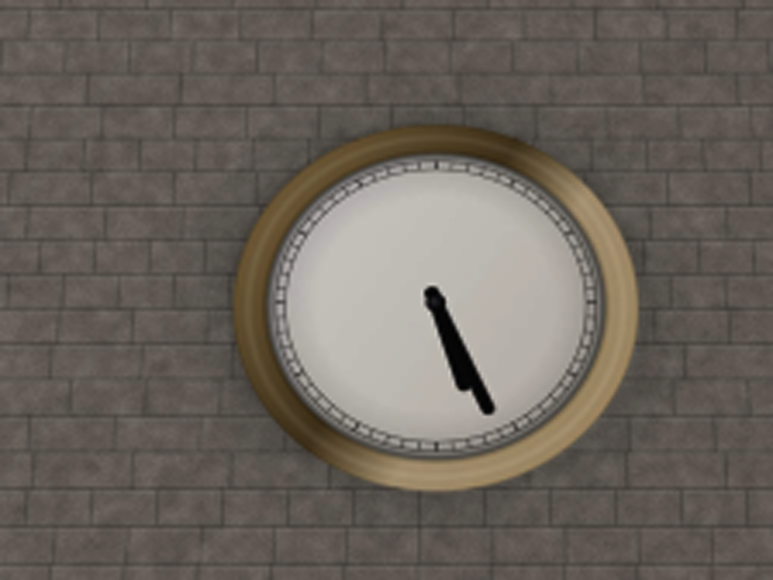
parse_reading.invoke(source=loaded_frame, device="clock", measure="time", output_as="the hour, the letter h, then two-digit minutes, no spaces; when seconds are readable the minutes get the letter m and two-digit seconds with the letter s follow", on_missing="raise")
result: 5h26
